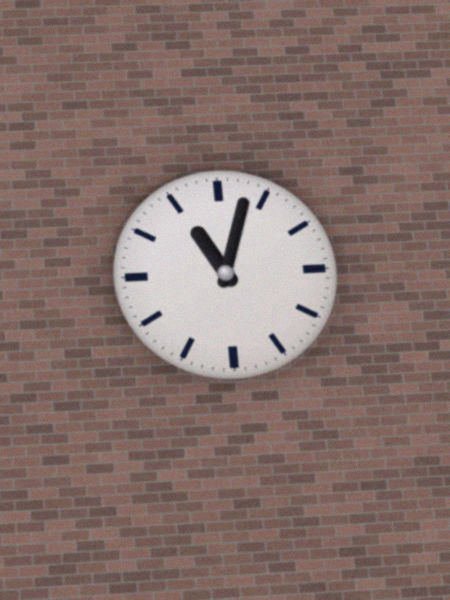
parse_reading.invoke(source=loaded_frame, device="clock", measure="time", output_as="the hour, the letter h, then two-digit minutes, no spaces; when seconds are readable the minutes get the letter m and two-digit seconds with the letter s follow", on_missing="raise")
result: 11h03
